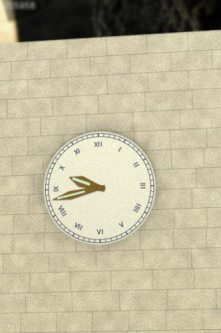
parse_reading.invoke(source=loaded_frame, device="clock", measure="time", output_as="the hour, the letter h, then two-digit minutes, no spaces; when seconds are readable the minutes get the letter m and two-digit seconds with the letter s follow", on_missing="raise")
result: 9h43
